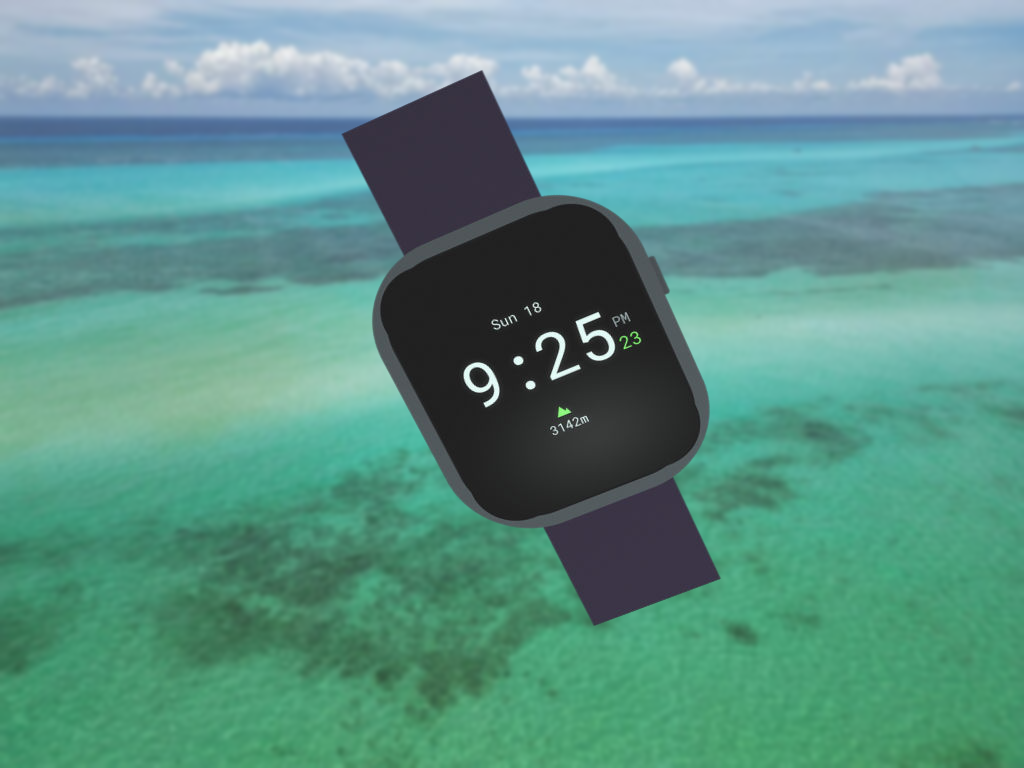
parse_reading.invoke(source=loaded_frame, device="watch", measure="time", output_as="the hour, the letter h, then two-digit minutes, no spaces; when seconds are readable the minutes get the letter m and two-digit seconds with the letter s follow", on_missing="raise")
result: 9h25m23s
